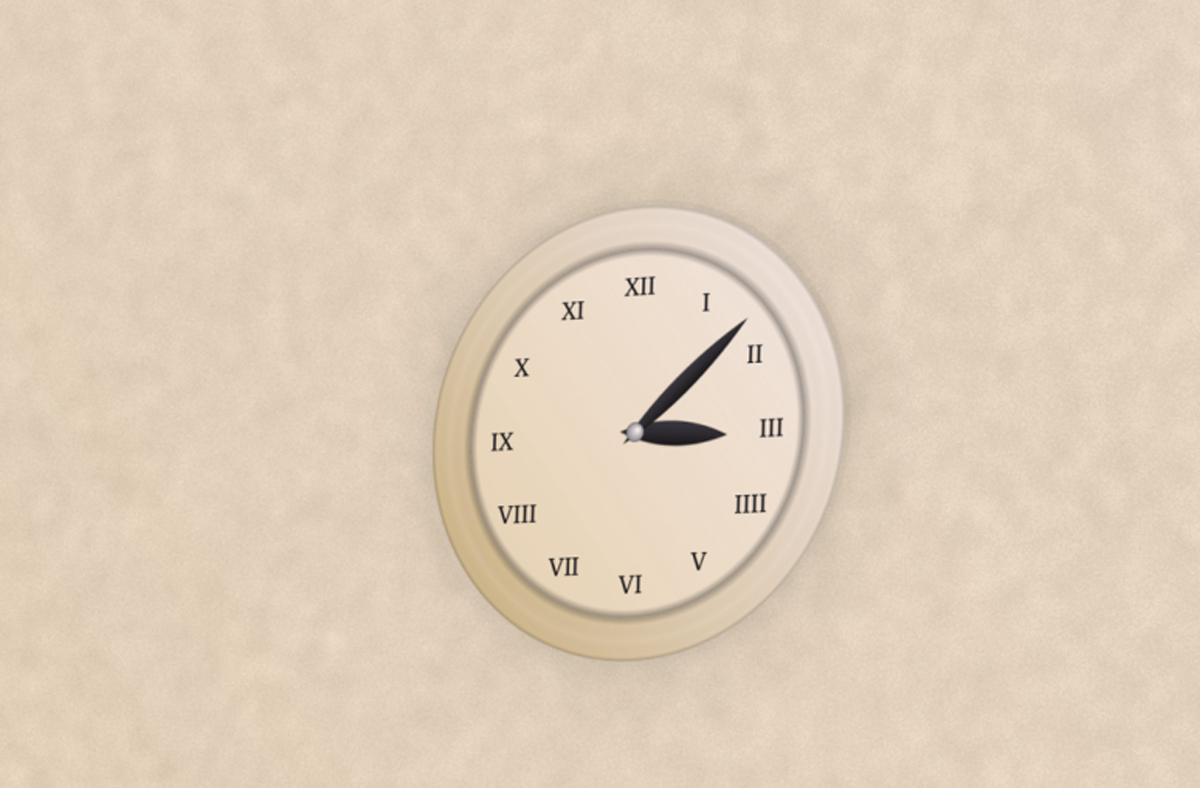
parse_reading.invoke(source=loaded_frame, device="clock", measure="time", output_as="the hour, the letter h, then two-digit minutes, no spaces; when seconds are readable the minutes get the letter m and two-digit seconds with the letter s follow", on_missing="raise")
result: 3h08
